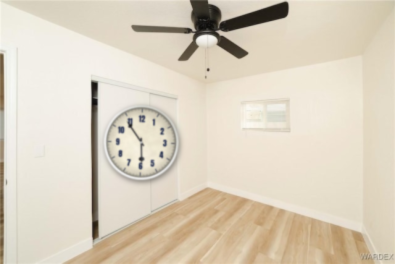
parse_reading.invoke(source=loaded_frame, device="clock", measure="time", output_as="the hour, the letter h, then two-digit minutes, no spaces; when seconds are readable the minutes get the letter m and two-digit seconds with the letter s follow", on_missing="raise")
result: 5h54
